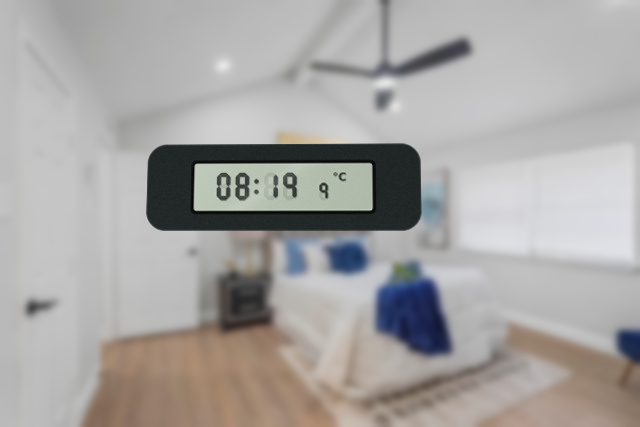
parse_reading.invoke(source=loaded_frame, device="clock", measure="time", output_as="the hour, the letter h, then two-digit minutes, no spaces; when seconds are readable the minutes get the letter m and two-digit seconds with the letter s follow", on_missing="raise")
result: 8h19
